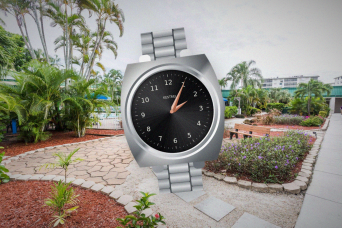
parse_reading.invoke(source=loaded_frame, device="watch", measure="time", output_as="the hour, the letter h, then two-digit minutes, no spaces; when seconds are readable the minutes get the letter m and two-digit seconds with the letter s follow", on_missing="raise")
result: 2h05
